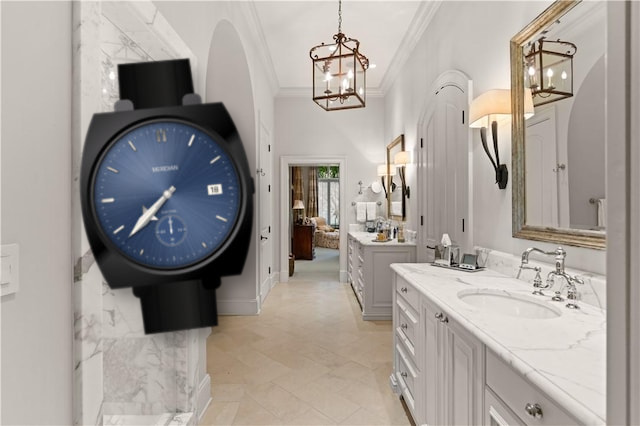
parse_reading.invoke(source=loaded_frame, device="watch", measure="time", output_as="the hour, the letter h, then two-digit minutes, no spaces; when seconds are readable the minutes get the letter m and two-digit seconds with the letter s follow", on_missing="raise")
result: 7h38
